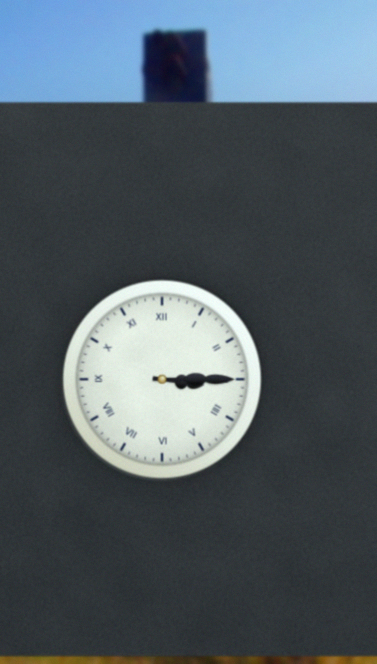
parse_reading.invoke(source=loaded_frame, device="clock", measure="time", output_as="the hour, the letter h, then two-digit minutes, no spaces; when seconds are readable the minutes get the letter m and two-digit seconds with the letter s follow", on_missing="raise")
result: 3h15
